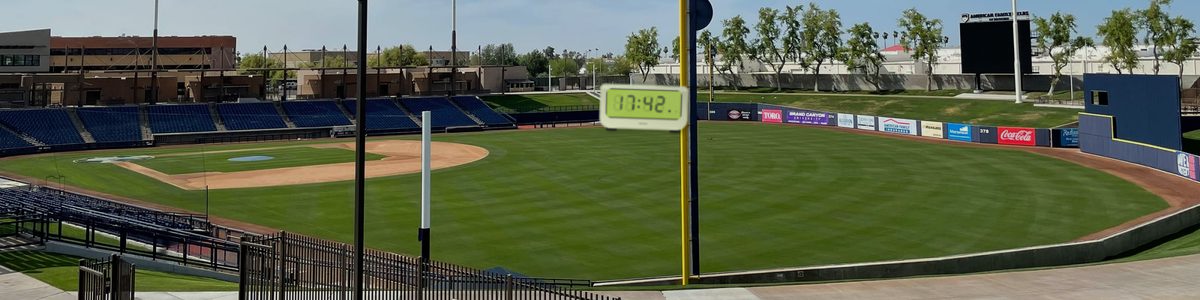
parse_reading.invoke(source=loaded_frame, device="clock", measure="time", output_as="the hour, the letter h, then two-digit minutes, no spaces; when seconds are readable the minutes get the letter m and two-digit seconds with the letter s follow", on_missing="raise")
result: 17h42
